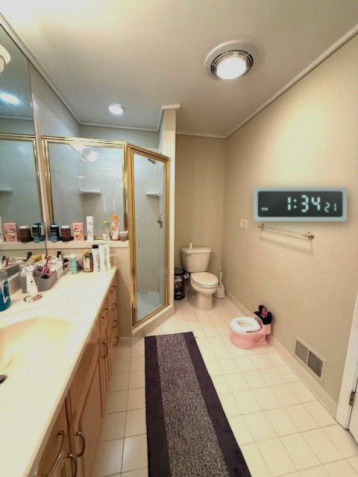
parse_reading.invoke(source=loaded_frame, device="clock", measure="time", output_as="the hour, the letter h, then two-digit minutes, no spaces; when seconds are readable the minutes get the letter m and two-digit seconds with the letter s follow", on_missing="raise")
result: 1h34m21s
